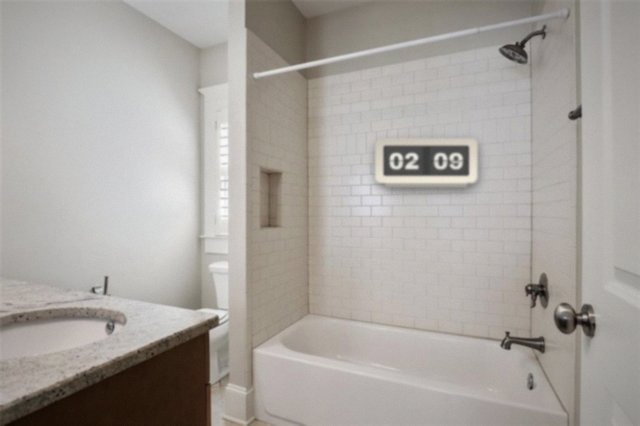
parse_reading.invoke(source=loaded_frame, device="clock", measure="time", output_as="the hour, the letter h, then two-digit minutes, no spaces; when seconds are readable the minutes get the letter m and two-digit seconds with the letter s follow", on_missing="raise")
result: 2h09
